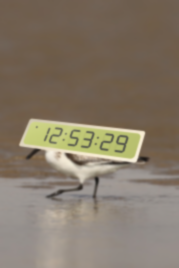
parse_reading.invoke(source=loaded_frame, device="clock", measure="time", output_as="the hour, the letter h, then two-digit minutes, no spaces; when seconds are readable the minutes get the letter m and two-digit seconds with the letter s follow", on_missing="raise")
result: 12h53m29s
